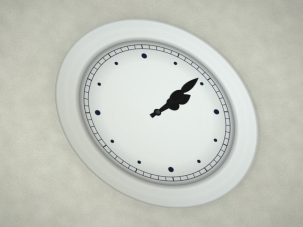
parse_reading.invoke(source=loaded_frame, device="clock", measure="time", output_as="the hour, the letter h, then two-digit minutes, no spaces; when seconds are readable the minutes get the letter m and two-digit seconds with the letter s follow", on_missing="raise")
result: 2h09
